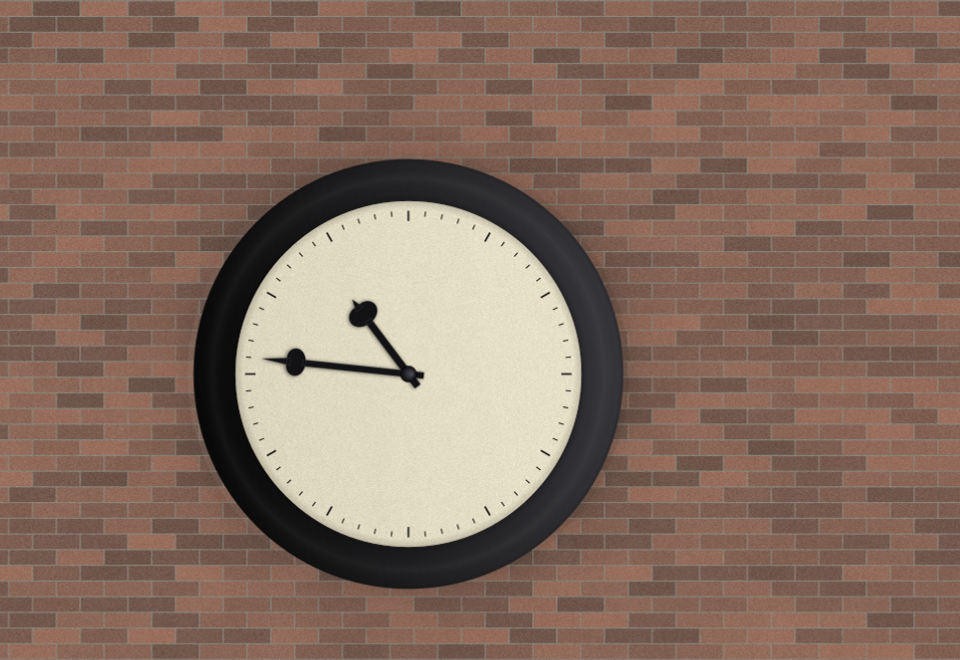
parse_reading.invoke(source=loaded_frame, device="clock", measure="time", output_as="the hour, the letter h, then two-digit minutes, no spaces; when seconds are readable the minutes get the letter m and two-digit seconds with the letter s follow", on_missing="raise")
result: 10h46
